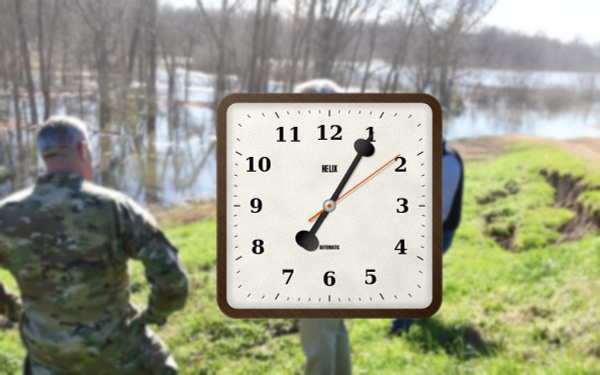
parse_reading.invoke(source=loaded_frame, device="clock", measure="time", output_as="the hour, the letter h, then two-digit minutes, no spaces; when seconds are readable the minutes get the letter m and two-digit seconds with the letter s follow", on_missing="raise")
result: 7h05m09s
